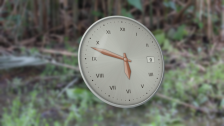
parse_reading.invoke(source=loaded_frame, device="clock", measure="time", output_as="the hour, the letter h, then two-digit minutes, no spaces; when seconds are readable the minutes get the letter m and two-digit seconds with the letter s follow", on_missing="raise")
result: 5h48
